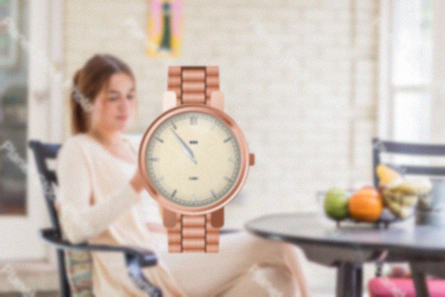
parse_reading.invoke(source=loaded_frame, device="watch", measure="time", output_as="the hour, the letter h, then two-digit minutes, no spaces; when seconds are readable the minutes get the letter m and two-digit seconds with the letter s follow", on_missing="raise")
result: 10h54
